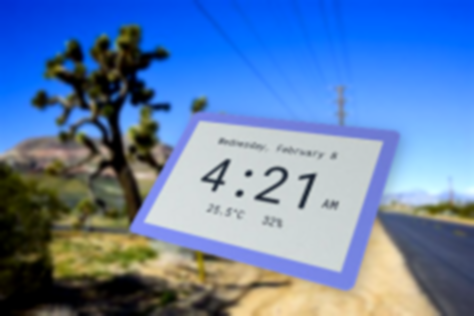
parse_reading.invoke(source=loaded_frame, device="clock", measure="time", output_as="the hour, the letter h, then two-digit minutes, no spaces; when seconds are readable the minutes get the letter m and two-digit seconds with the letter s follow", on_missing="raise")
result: 4h21
